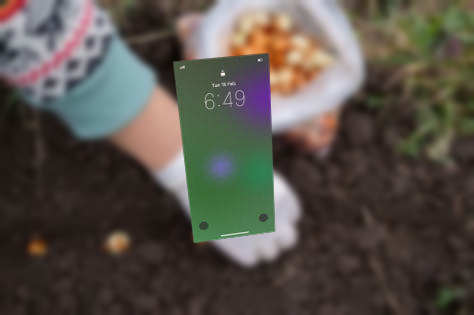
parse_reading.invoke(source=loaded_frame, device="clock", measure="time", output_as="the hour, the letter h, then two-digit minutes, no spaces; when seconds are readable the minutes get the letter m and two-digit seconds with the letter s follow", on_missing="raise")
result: 6h49
